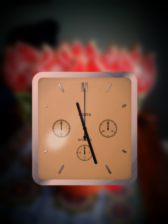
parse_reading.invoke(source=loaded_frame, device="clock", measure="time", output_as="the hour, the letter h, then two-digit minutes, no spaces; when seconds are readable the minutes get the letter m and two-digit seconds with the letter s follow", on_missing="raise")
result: 11h27
